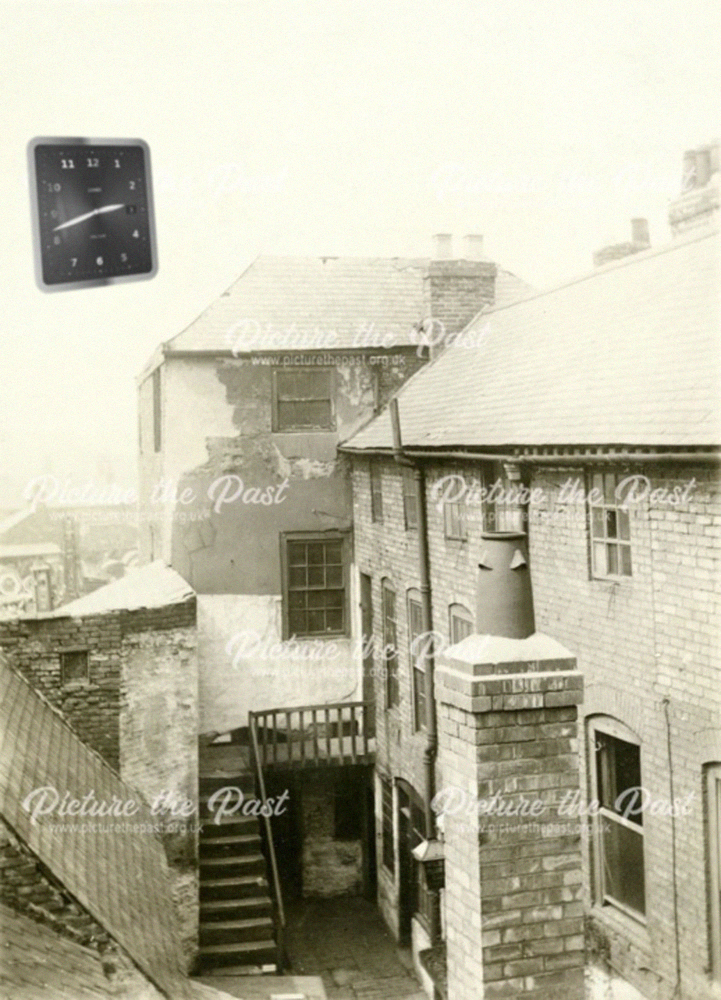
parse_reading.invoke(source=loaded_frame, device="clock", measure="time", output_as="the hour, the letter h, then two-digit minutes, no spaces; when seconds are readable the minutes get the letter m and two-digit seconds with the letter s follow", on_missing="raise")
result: 2h42
